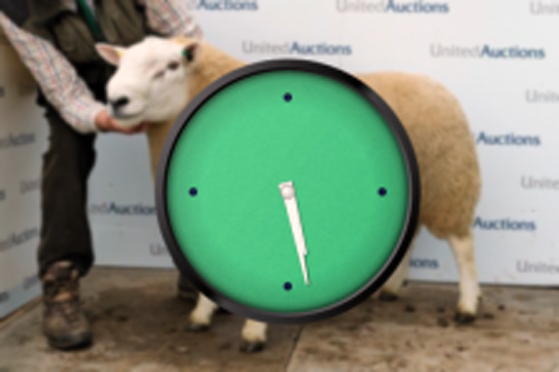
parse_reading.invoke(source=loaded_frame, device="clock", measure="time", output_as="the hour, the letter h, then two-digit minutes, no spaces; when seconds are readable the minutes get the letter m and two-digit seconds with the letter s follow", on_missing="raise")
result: 5h28
